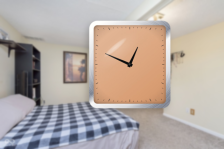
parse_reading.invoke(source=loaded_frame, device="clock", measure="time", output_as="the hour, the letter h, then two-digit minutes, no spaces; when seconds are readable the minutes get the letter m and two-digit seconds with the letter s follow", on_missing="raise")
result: 12h49
